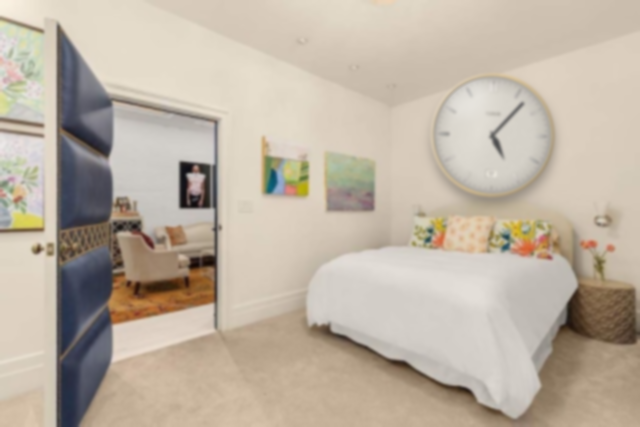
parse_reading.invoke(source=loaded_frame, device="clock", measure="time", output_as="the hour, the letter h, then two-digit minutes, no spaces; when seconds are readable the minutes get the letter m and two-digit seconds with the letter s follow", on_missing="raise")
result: 5h07
